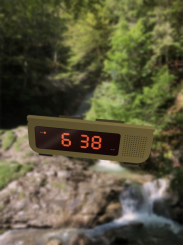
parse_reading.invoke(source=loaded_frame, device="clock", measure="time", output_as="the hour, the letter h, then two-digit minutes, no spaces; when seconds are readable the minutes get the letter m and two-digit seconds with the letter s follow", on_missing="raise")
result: 6h38
